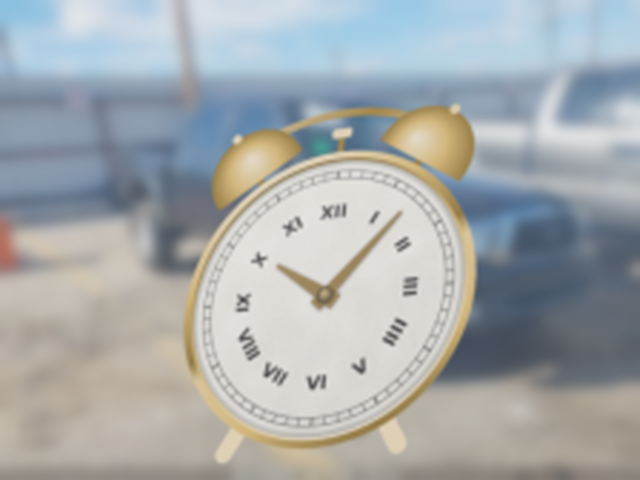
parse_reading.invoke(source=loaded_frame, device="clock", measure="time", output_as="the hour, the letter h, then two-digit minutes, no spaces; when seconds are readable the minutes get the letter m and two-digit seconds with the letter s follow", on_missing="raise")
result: 10h07
